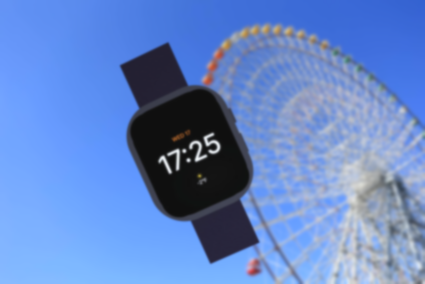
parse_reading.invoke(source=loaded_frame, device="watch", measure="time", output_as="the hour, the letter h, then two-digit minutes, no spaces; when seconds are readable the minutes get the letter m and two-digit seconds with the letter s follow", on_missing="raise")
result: 17h25
